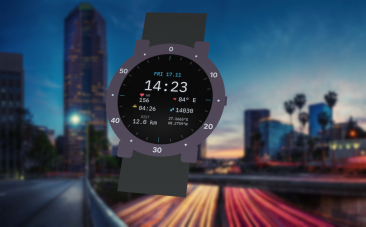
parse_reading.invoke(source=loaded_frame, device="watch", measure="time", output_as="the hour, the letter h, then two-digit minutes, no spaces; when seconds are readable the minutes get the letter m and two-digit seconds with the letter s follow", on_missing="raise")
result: 14h23
